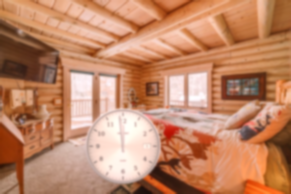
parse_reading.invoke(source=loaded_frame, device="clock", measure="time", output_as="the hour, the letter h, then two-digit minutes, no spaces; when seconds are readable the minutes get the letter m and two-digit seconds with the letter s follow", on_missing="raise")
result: 11h59
